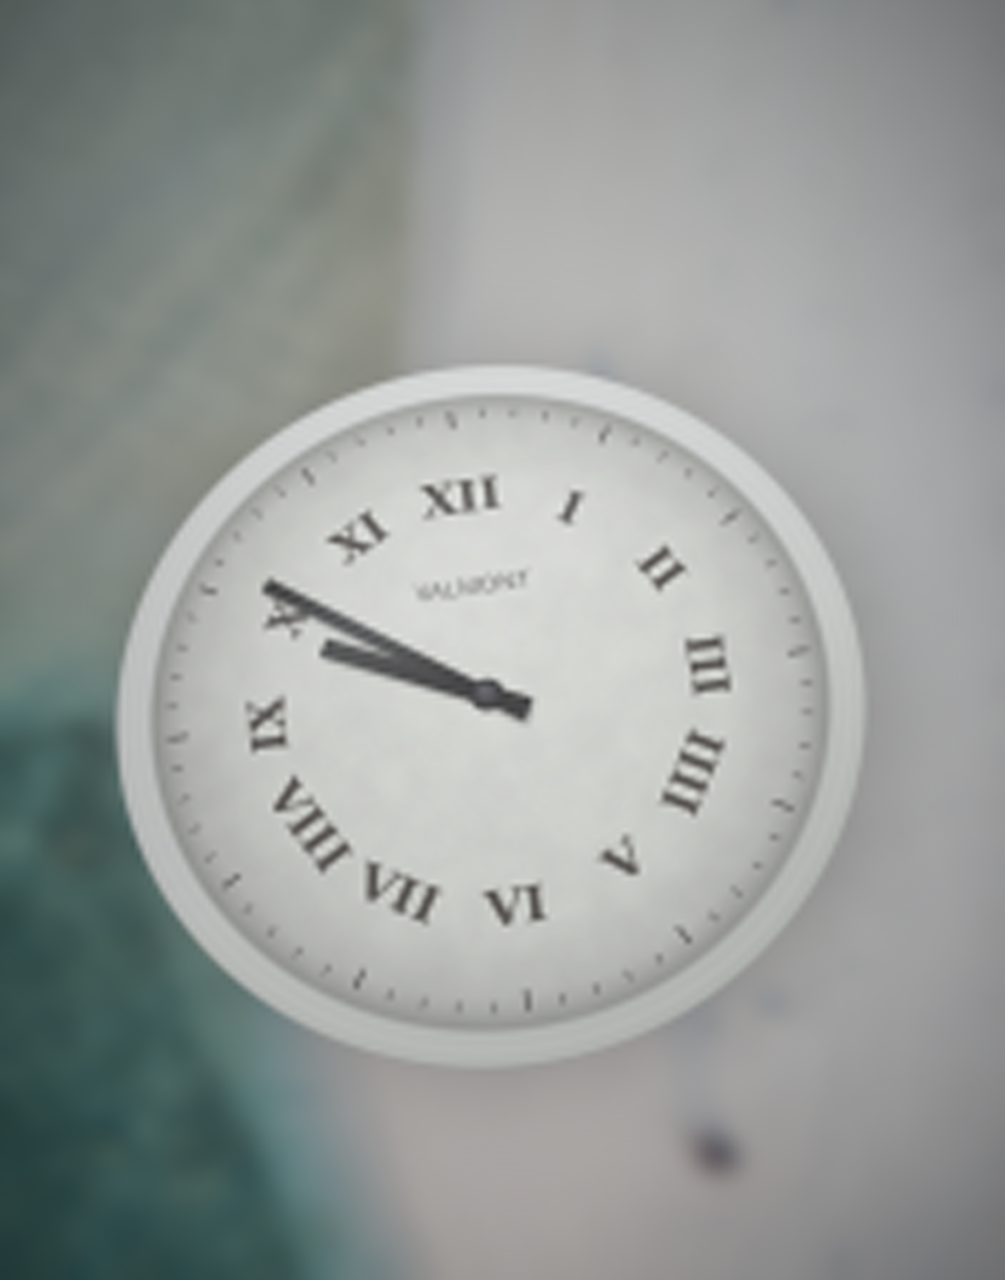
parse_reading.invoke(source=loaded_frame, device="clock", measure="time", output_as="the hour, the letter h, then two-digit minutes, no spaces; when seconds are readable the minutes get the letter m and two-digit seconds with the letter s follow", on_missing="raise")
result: 9h51
